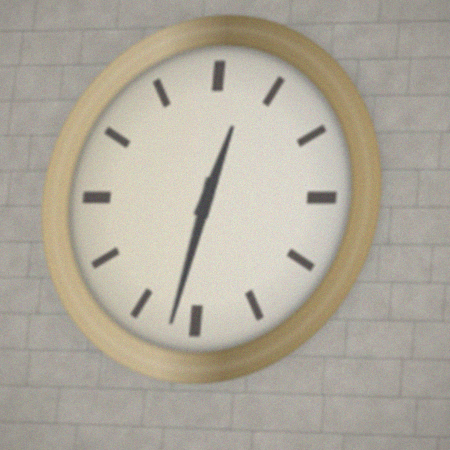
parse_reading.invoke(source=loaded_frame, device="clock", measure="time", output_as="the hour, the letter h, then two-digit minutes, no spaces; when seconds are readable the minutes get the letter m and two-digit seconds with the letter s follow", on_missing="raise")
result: 12h32
